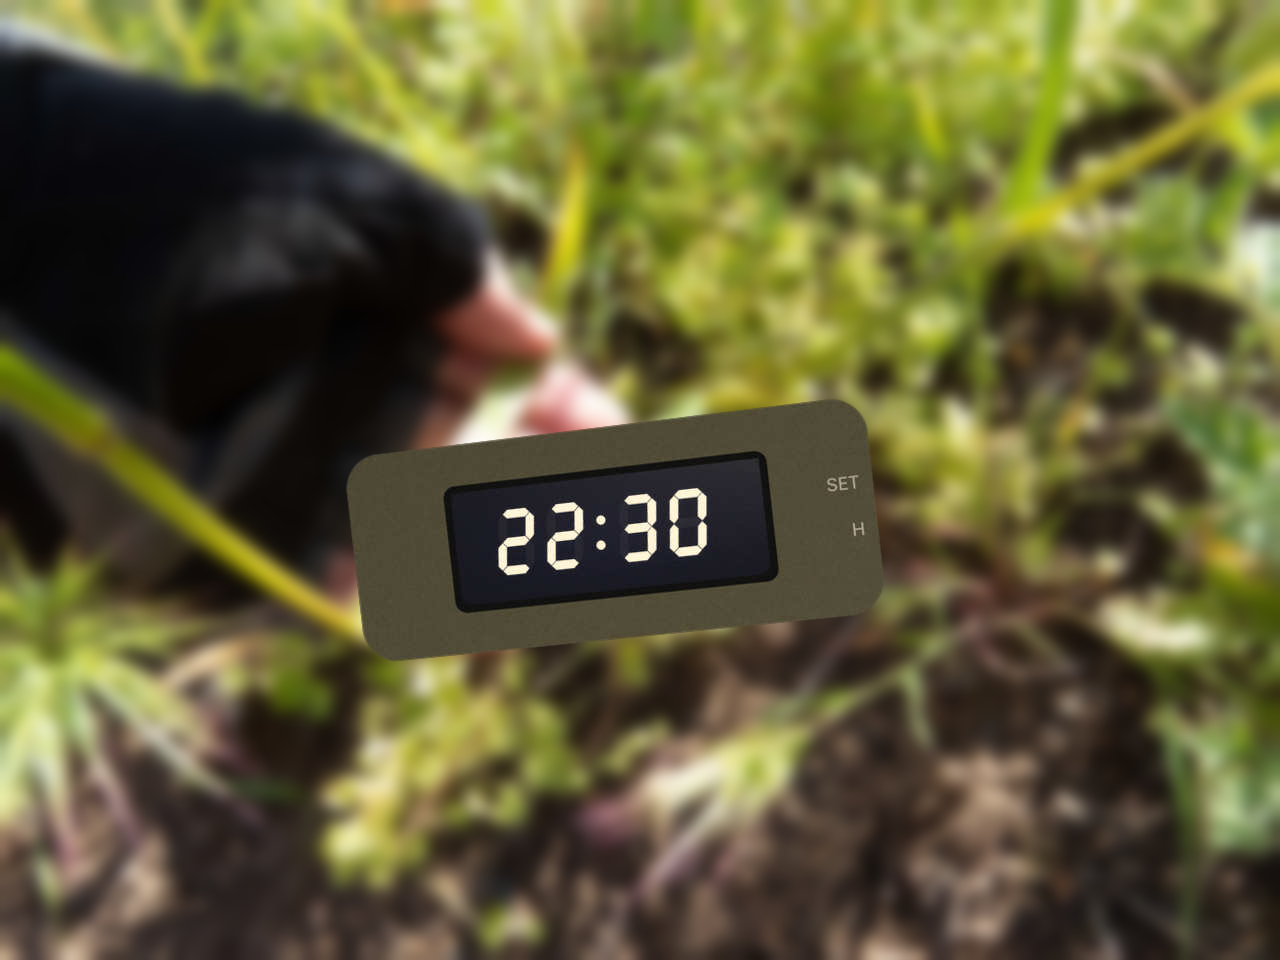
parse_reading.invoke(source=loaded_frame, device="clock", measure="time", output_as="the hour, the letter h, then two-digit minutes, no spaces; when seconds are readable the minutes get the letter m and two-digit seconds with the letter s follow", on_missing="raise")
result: 22h30
